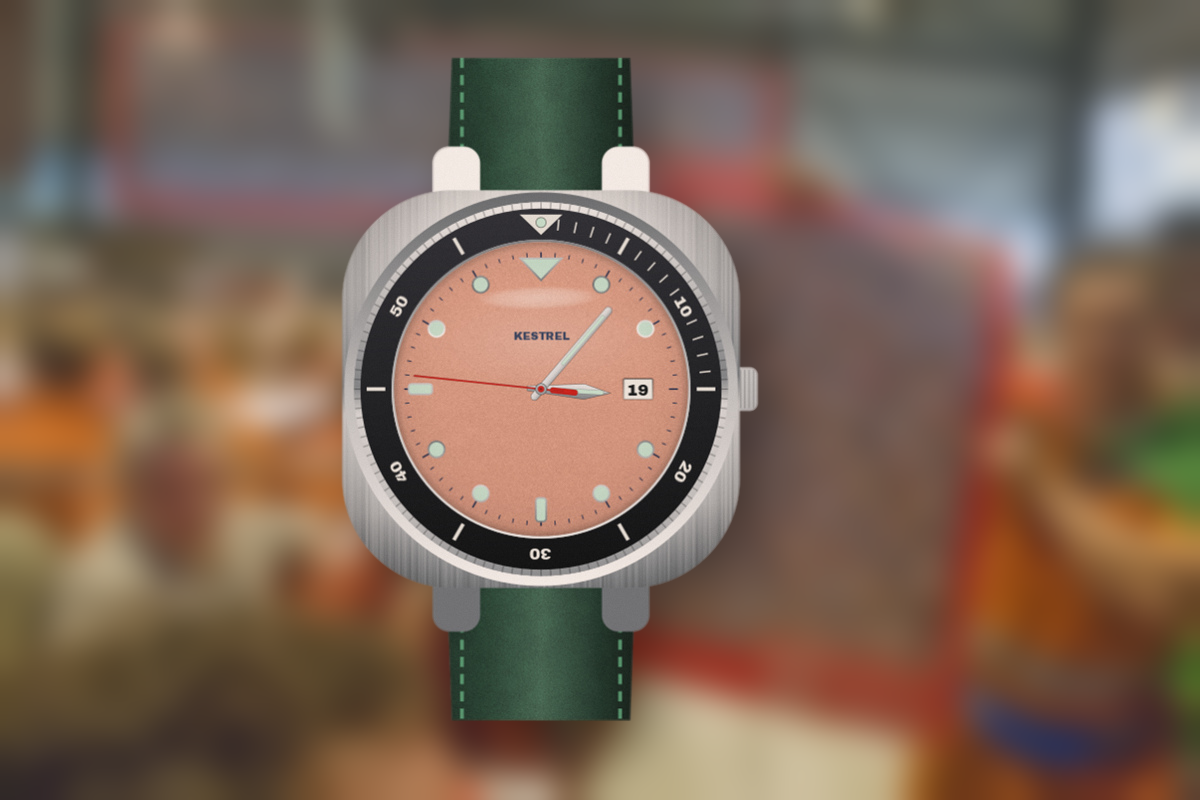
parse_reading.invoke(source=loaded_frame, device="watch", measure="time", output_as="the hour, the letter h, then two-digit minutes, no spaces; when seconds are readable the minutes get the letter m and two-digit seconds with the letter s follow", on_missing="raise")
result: 3h06m46s
